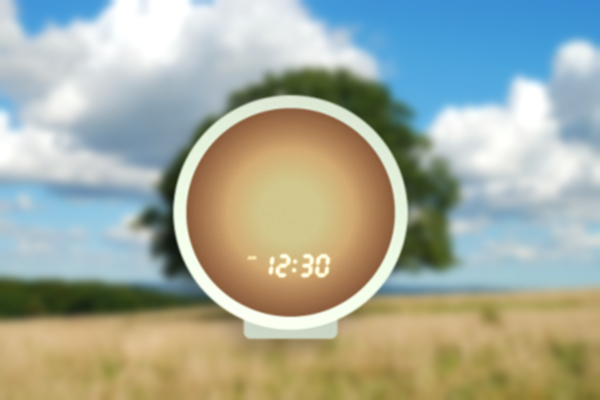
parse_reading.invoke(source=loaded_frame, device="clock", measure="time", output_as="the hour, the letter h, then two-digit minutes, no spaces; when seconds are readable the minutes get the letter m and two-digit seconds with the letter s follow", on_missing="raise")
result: 12h30
